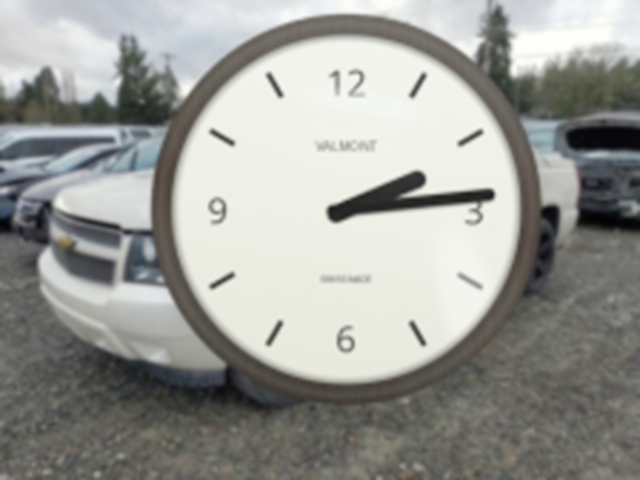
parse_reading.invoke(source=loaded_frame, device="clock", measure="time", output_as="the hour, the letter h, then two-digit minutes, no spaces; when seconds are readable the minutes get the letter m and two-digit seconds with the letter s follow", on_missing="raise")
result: 2h14
